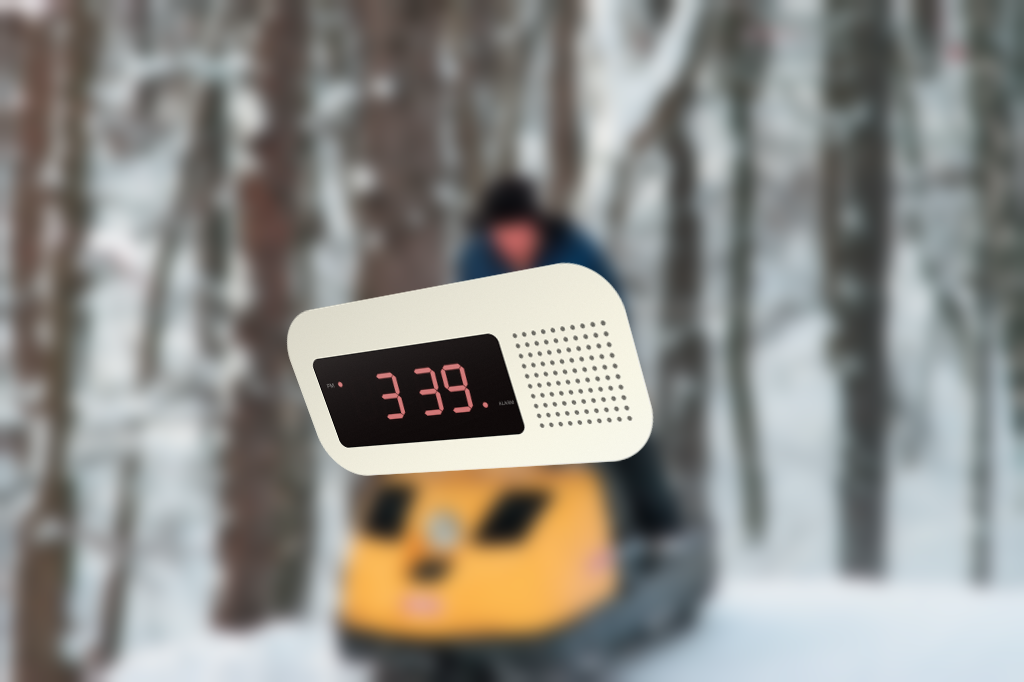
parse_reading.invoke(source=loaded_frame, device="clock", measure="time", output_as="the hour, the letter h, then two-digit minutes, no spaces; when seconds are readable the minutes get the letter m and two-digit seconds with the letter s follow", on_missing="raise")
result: 3h39
